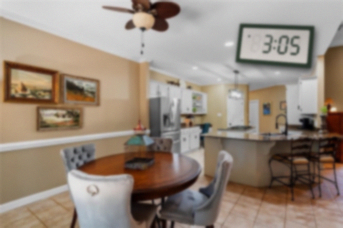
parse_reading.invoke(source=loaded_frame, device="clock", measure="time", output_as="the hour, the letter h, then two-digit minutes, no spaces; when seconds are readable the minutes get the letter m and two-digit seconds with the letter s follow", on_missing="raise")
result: 3h05
